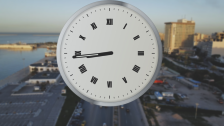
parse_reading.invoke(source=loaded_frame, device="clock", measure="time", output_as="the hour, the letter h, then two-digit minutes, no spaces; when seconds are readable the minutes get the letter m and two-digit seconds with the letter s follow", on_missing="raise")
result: 8h44
